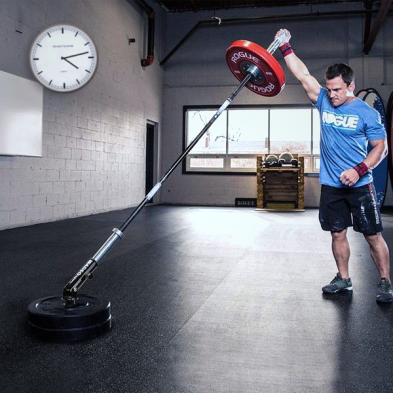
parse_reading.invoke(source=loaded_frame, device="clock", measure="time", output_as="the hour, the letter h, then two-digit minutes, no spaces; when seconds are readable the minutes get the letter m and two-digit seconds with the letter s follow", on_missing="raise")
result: 4h13
